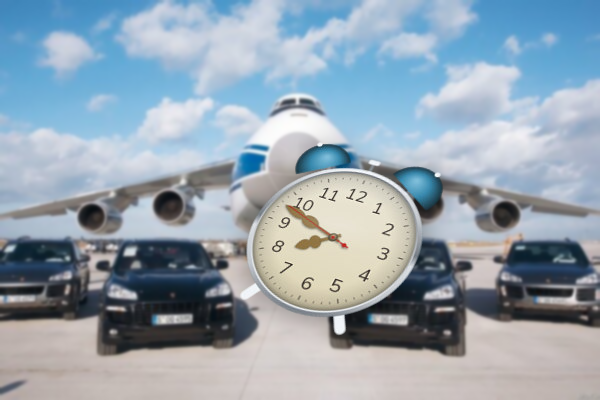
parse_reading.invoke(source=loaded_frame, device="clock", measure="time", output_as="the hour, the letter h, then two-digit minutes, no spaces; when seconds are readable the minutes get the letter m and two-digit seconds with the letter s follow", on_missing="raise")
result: 7h47m48s
